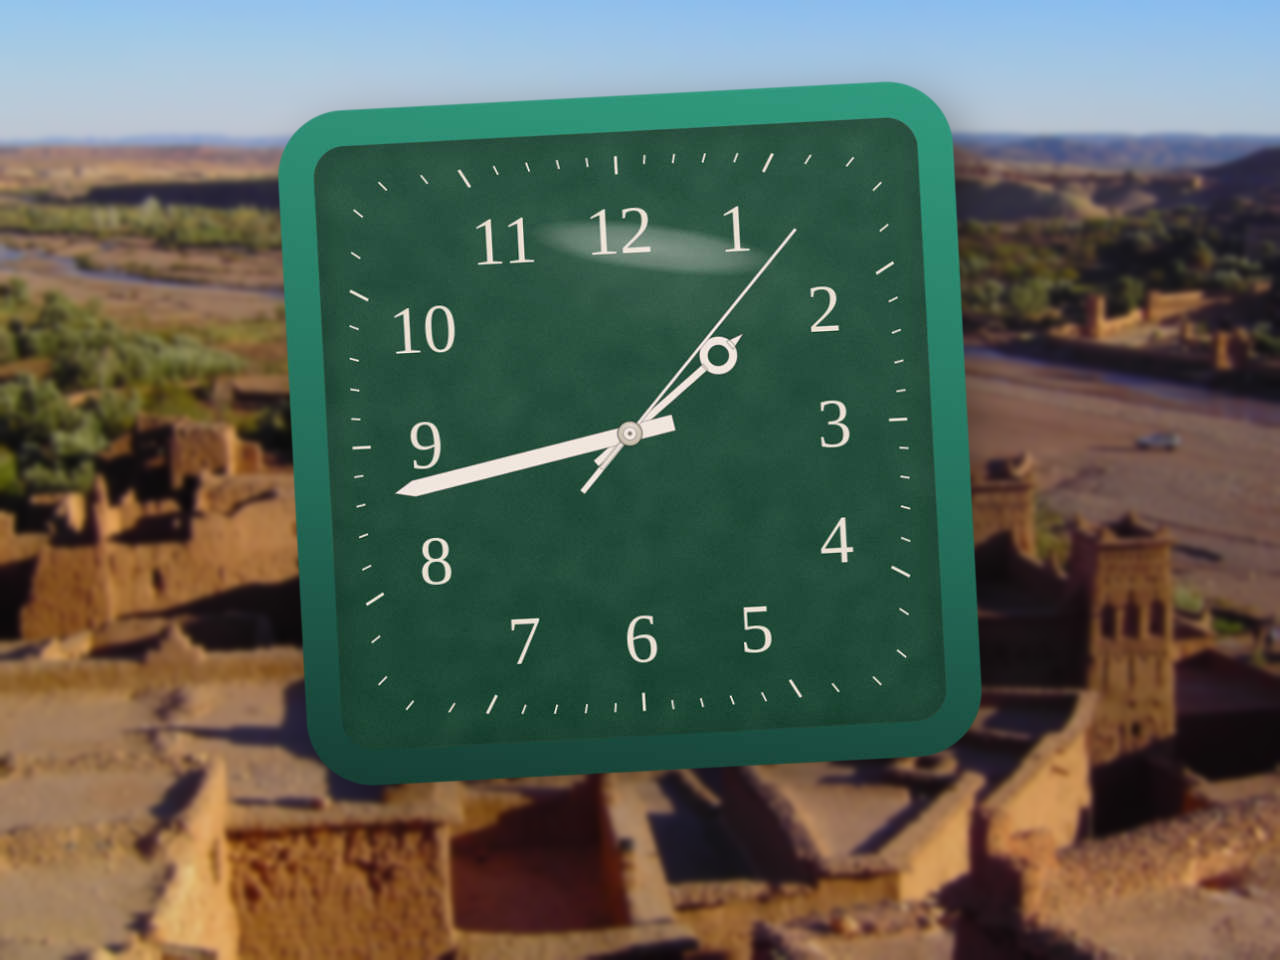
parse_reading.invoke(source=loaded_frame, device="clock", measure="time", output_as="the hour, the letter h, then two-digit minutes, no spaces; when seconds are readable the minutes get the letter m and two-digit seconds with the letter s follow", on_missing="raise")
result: 1h43m07s
